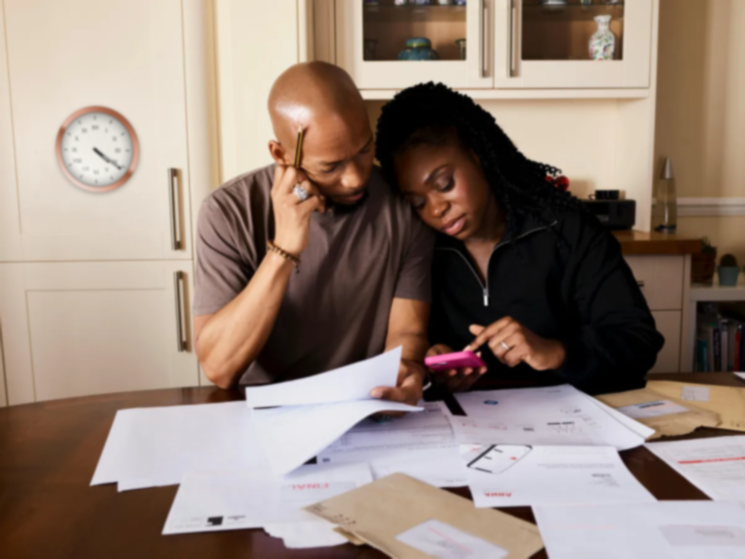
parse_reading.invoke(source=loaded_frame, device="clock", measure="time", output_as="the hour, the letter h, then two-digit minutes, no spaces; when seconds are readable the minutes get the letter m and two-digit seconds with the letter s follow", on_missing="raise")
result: 4h21
